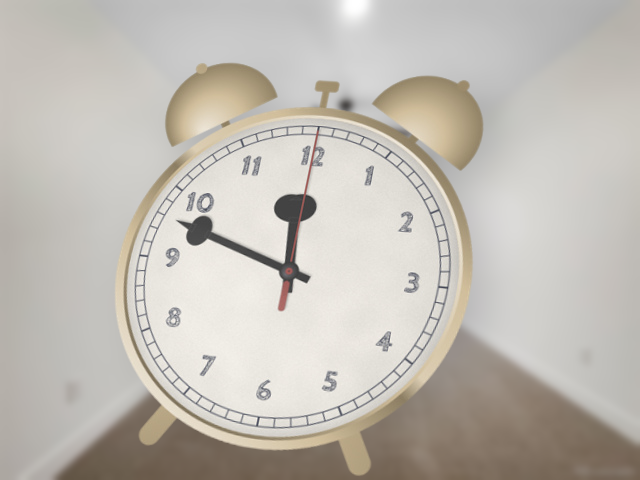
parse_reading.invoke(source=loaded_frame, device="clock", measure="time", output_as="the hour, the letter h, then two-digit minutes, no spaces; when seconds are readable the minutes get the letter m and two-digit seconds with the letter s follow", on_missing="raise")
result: 11h48m00s
